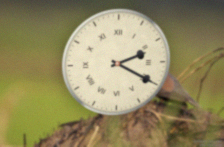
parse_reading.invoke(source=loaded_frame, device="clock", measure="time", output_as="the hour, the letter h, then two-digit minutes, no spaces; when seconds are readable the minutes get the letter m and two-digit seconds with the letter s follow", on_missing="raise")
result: 2h20
